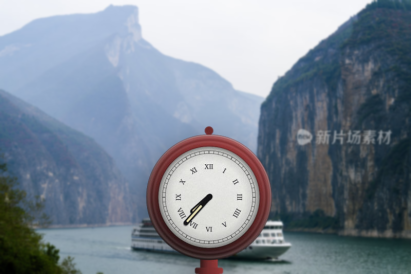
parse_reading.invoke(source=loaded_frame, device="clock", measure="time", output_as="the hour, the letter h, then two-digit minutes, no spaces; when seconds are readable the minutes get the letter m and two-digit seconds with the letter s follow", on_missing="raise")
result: 7h37
